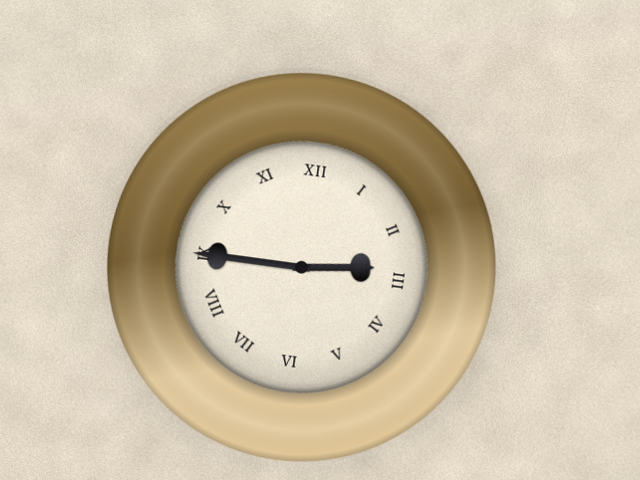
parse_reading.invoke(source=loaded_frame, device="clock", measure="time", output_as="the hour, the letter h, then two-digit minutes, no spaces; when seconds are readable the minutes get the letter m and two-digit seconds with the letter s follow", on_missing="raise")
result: 2h45
